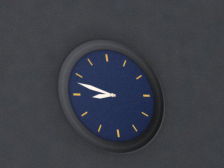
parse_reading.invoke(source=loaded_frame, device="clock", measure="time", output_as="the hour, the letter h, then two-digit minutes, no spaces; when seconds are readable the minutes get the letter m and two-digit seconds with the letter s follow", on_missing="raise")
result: 8h48
